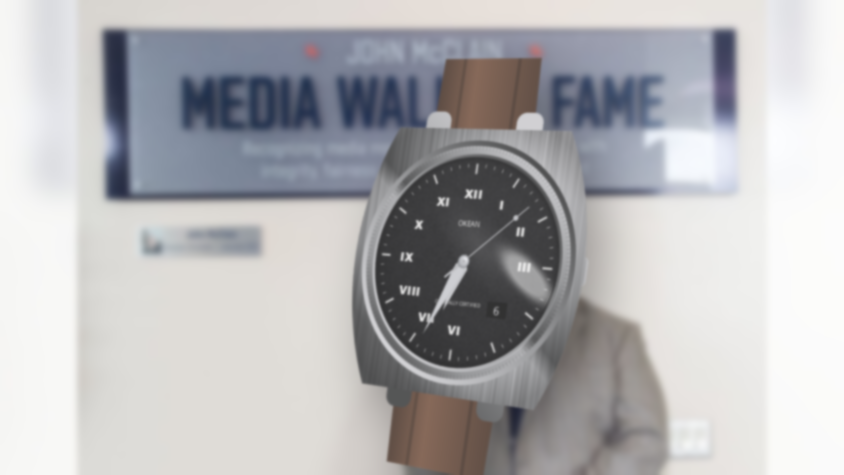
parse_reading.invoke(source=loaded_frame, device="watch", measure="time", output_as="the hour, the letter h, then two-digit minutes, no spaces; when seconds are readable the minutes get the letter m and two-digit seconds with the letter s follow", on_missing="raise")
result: 6h34m08s
